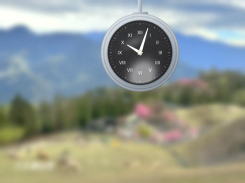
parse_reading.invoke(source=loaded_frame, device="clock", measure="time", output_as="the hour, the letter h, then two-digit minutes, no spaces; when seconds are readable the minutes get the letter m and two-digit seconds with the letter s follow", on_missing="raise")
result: 10h03
